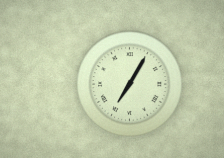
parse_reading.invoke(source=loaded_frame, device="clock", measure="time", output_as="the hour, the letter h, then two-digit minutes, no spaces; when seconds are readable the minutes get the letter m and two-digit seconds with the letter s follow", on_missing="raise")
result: 7h05
